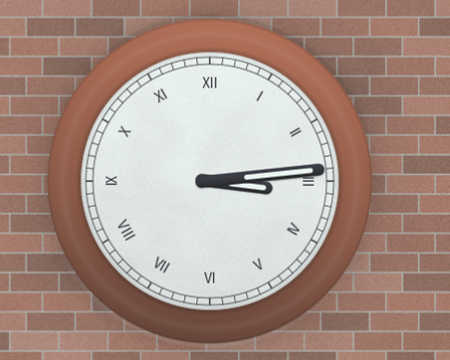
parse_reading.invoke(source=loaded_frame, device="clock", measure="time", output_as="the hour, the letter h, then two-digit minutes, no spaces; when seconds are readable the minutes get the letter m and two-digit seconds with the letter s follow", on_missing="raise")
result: 3h14
